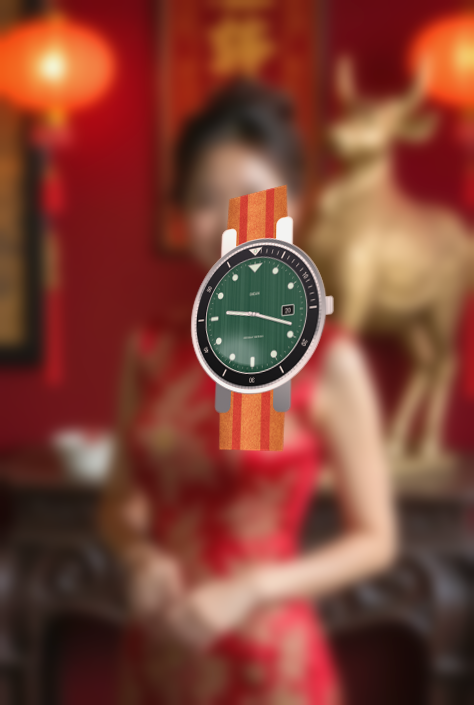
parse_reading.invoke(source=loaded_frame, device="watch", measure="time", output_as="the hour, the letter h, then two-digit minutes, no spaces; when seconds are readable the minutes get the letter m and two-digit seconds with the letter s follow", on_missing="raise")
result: 9h18
